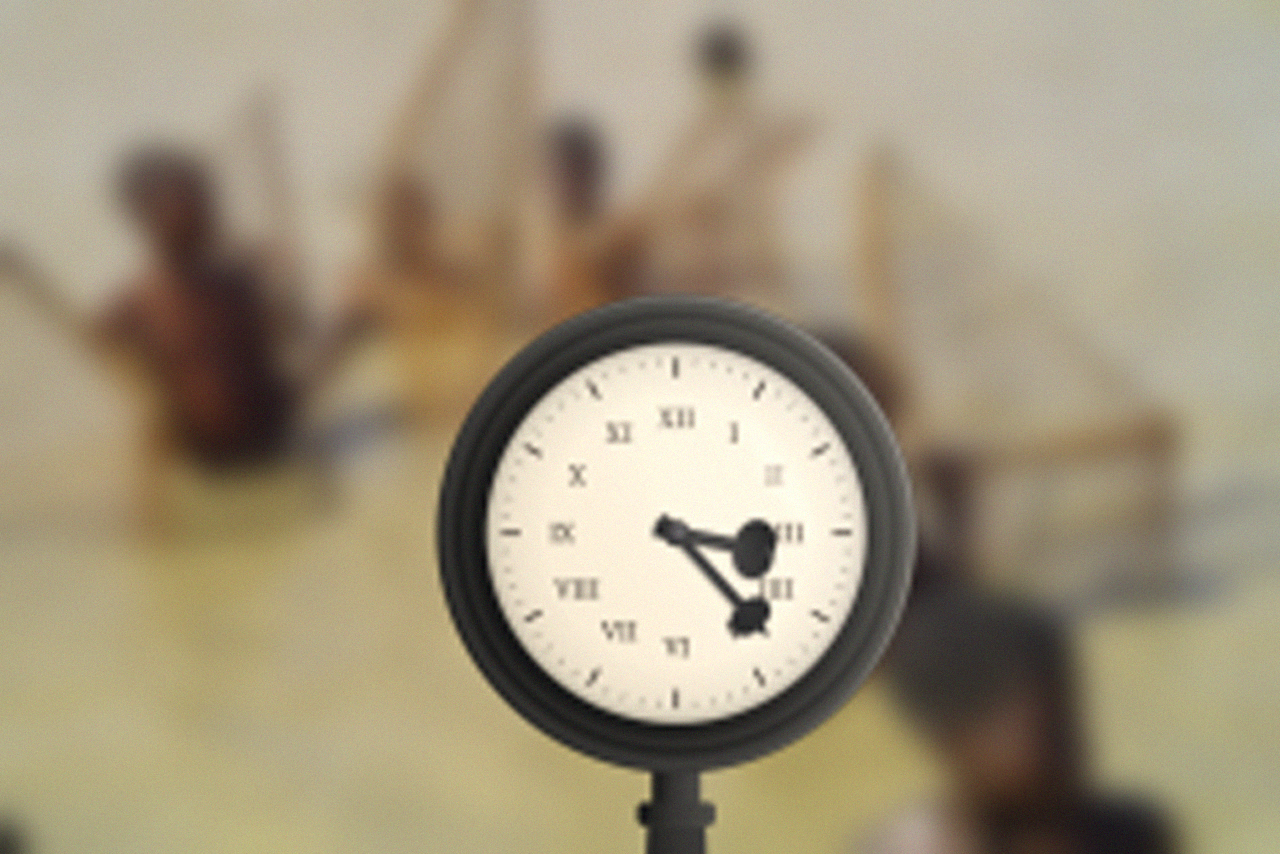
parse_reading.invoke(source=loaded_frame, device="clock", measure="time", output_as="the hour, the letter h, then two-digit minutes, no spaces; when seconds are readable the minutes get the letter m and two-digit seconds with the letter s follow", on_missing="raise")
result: 3h23
